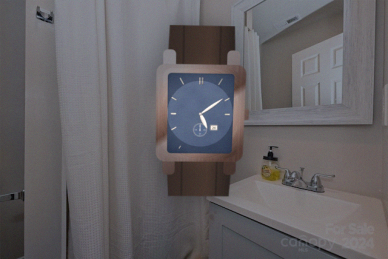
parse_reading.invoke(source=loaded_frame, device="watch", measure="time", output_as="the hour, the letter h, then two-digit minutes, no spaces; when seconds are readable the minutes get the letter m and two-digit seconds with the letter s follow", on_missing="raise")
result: 5h09
